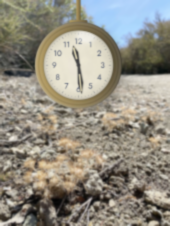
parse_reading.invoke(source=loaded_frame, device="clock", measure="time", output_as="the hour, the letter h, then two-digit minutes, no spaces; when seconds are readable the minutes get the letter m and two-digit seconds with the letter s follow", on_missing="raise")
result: 11h29
